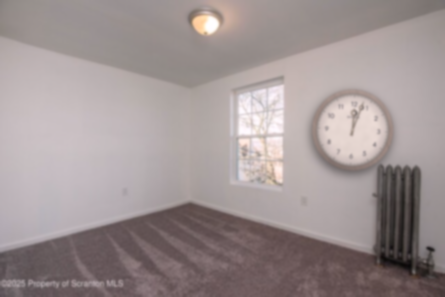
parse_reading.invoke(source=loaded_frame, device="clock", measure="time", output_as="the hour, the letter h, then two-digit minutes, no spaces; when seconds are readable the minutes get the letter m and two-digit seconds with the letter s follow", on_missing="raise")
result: 12h03
